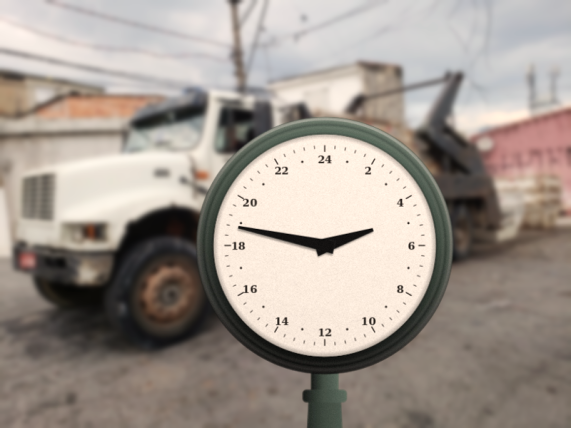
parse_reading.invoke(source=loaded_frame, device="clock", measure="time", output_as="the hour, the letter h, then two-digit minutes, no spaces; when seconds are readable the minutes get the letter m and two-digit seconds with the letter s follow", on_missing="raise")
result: 4h47
